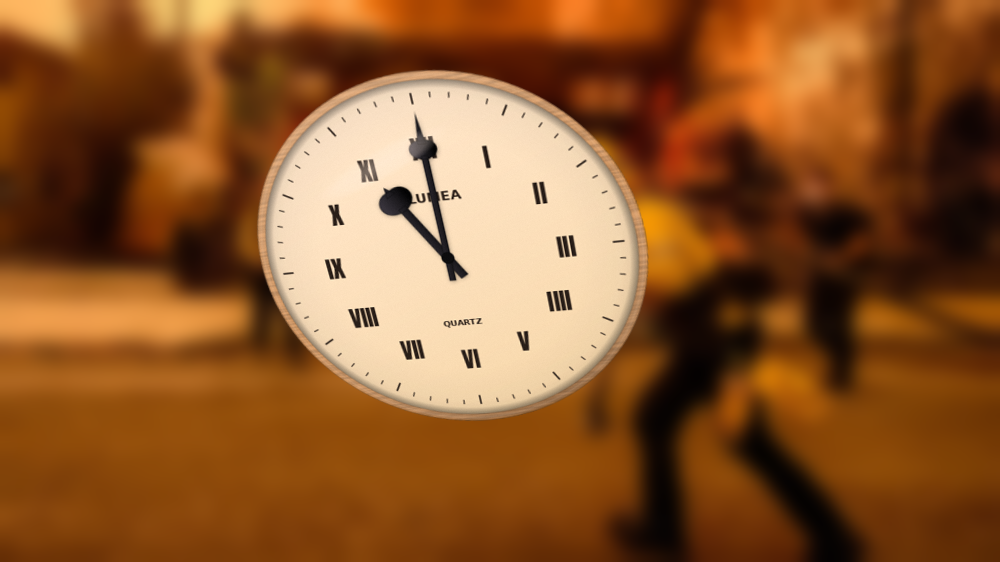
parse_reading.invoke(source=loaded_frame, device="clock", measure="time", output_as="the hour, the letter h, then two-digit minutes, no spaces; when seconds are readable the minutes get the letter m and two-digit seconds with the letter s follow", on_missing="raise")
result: 11h00
